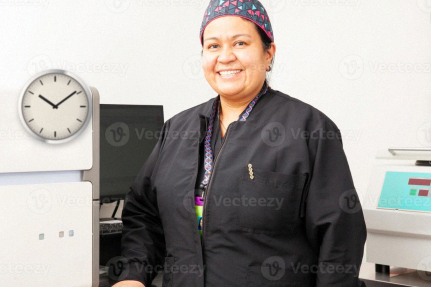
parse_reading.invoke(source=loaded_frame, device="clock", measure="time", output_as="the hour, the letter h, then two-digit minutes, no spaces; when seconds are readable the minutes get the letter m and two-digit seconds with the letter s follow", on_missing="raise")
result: 10h09
